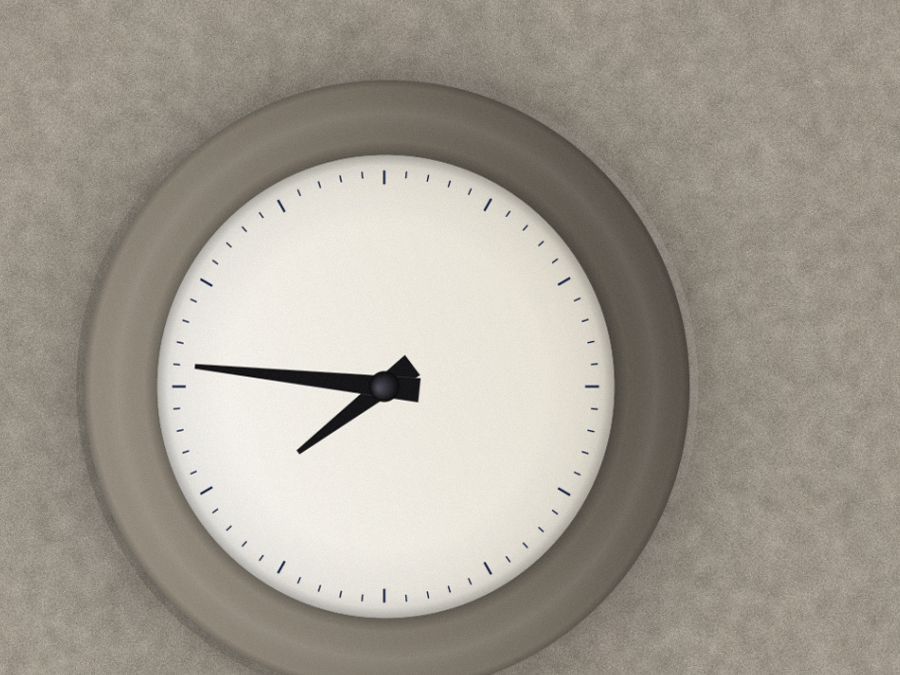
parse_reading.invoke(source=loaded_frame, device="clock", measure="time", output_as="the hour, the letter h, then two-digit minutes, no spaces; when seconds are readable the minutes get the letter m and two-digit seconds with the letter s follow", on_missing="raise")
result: 7h46
